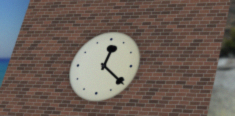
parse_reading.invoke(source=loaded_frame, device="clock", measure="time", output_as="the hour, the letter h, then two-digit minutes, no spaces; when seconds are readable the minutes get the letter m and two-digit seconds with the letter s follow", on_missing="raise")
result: 12h21
